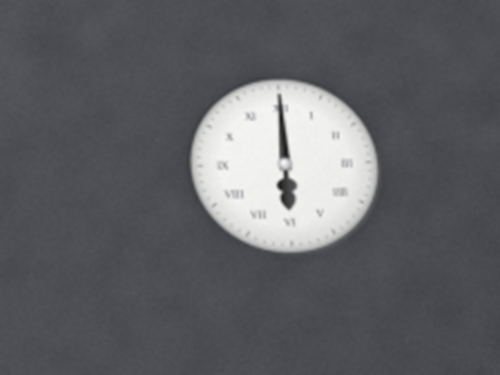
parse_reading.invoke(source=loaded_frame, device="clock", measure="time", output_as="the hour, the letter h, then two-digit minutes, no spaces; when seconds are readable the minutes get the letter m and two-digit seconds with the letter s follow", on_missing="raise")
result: 6h00
